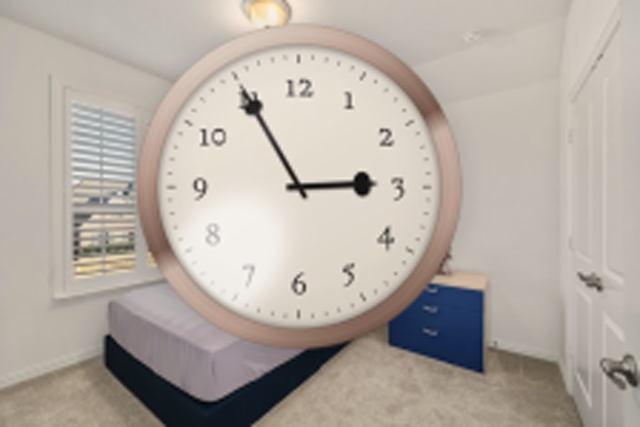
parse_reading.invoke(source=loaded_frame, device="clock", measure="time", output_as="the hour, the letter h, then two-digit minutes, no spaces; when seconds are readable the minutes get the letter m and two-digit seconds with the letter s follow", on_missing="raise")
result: 2h55
